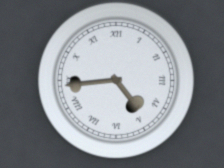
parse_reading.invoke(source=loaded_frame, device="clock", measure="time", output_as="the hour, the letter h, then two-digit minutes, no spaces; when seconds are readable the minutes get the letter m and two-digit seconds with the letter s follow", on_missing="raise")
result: 4h44
